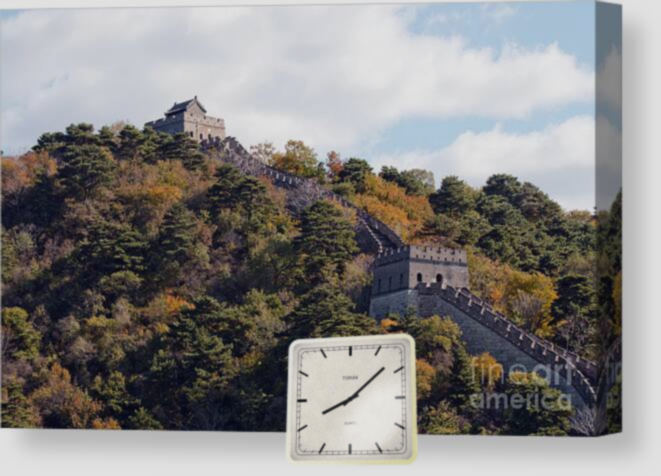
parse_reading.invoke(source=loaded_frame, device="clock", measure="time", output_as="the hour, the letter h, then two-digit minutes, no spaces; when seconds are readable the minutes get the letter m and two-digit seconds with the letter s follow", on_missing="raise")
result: 8h08
